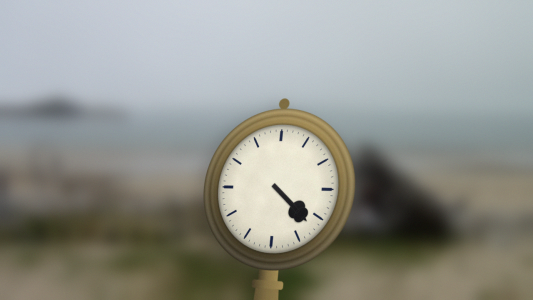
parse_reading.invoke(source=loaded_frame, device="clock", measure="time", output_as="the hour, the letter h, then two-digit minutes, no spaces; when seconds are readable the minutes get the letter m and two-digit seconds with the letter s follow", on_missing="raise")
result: 4h22
